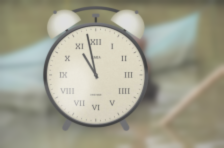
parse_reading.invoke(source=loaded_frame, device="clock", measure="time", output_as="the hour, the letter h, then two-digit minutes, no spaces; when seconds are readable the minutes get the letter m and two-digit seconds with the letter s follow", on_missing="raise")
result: 10h58
